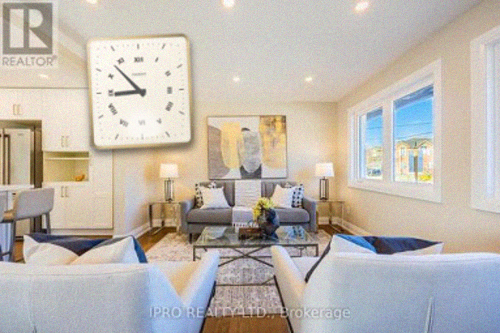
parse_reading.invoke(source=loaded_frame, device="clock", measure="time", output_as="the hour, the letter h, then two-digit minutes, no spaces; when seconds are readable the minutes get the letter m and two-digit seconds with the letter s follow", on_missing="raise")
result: 8h53
